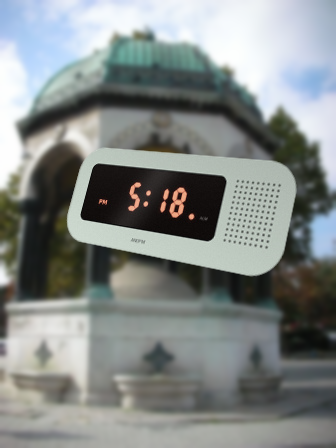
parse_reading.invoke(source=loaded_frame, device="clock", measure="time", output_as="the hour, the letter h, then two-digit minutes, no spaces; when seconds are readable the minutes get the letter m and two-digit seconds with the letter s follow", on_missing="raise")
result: 5h18
